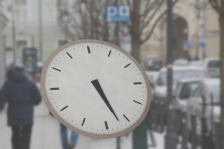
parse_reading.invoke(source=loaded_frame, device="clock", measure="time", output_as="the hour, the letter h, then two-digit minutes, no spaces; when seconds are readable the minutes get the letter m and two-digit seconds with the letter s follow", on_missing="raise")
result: 5h27
